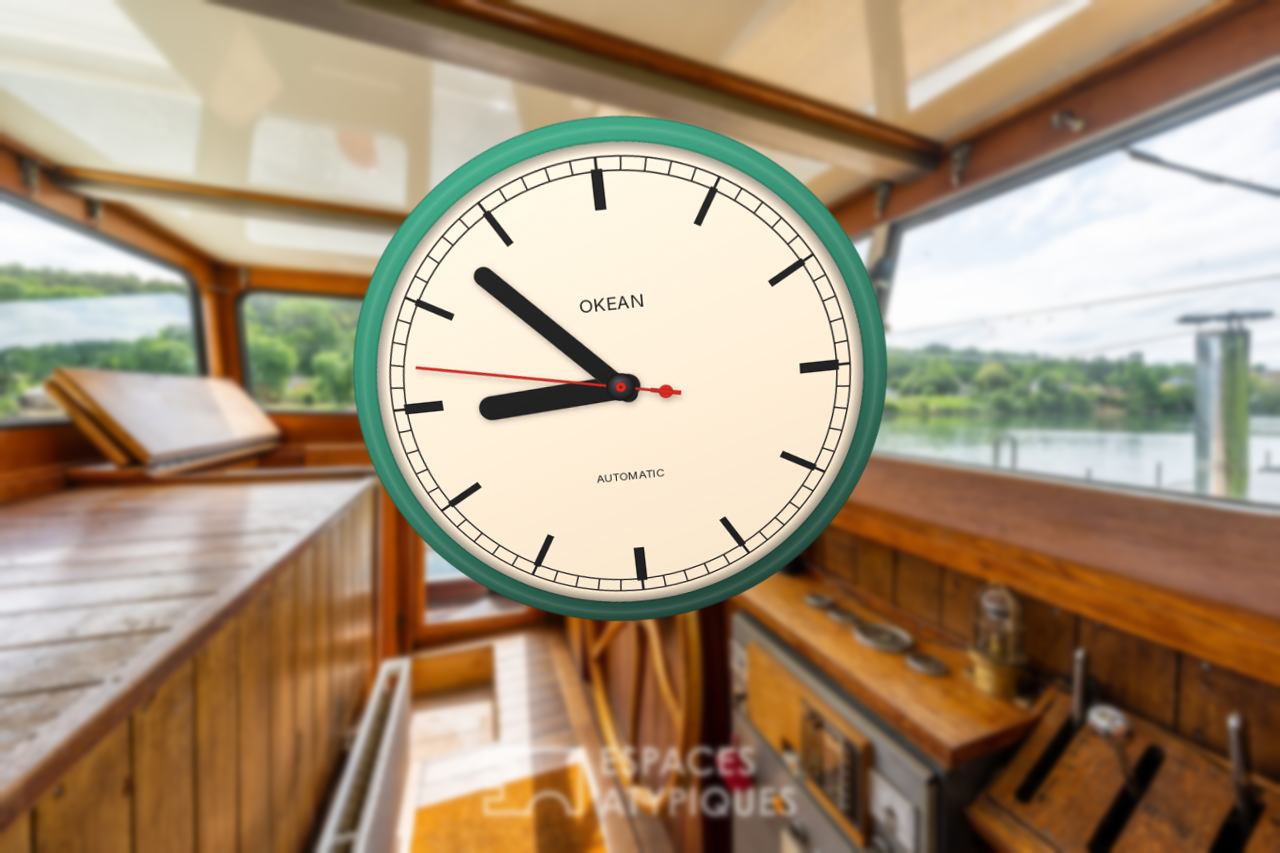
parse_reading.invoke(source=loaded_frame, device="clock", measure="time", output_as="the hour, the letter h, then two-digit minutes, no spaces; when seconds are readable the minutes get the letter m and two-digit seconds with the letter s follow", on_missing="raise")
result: 8h52m47s
